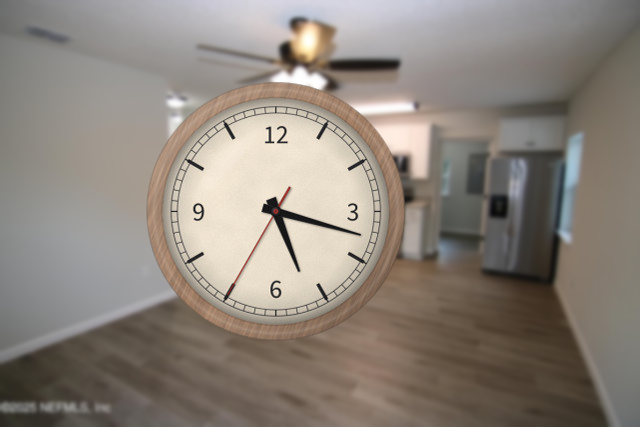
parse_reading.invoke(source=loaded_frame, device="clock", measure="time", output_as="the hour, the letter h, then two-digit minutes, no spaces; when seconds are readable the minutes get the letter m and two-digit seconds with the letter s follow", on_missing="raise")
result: 5h17m35s
